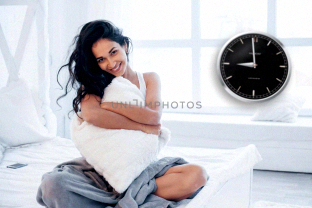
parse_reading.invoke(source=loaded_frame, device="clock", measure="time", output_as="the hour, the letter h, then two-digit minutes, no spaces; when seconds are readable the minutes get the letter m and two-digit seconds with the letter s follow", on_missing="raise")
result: 8h59
